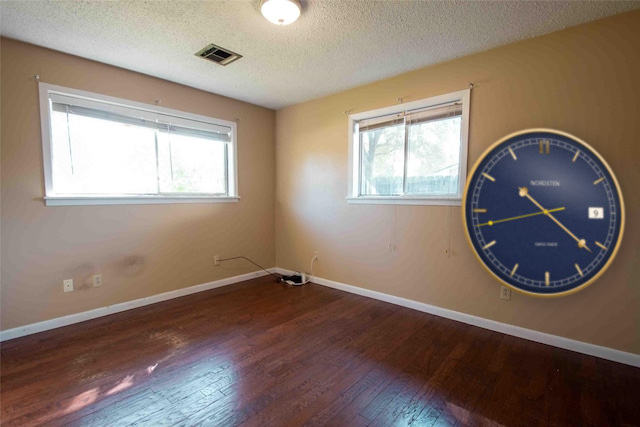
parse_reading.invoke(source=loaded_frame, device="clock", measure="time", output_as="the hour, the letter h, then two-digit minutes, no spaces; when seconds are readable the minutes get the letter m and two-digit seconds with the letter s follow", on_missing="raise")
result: 10h21m43s
